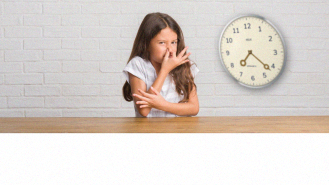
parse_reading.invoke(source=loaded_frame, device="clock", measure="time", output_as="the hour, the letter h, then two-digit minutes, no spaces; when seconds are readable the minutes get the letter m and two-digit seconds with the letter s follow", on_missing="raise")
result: 7h22
